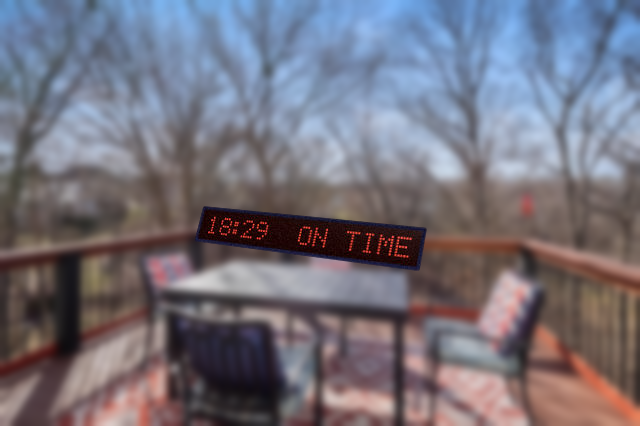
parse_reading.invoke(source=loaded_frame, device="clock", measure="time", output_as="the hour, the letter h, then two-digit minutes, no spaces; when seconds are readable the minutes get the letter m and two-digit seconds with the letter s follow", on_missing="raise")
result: 18h29
